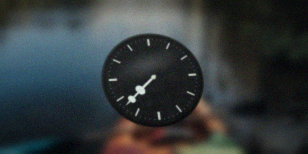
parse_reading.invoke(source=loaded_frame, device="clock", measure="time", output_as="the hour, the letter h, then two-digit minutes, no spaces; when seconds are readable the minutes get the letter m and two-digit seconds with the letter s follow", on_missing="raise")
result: 7h38
